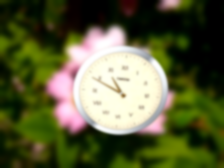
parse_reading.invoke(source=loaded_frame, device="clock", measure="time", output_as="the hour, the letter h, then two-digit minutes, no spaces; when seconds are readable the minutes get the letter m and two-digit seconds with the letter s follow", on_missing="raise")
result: 10h49
